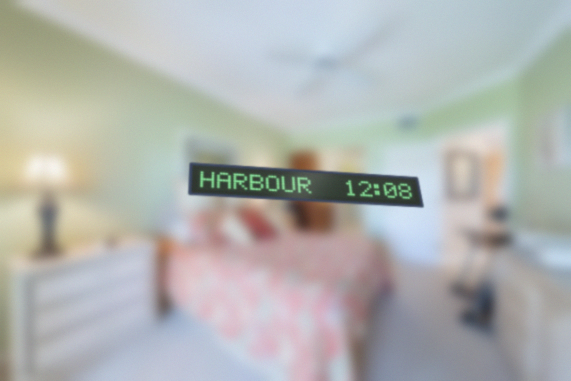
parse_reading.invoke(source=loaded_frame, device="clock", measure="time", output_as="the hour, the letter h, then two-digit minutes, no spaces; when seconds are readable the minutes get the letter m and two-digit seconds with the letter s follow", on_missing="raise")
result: 12h08
